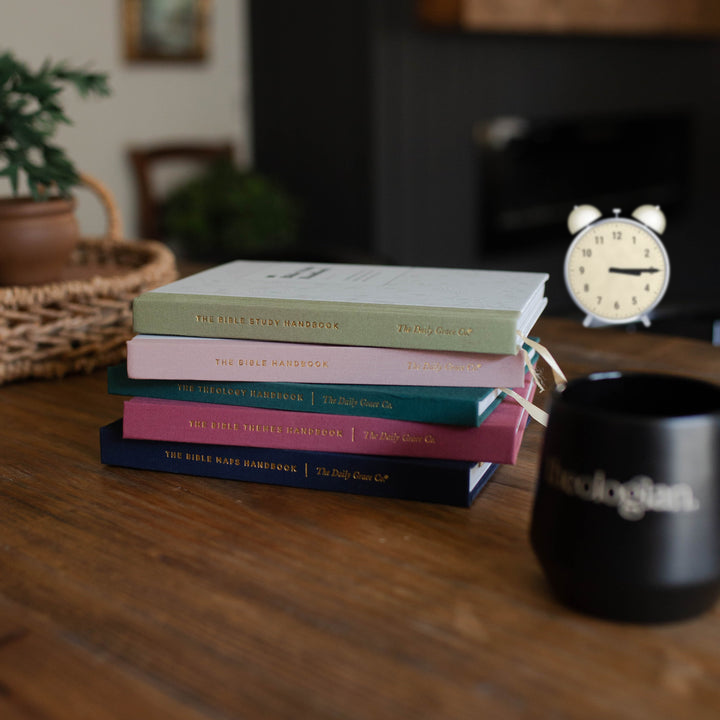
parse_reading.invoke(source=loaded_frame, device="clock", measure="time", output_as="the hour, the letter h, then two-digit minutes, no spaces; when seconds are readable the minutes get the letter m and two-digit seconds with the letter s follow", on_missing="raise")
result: 3h15
